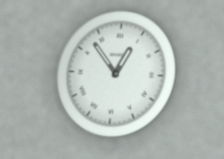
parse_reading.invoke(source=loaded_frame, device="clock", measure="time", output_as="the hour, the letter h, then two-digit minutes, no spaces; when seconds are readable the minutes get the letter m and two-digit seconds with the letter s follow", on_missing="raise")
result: 12h53
